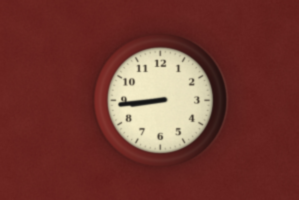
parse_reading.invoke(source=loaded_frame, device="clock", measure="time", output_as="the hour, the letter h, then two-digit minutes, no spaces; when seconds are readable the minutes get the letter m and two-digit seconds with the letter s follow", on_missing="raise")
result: 8h44
